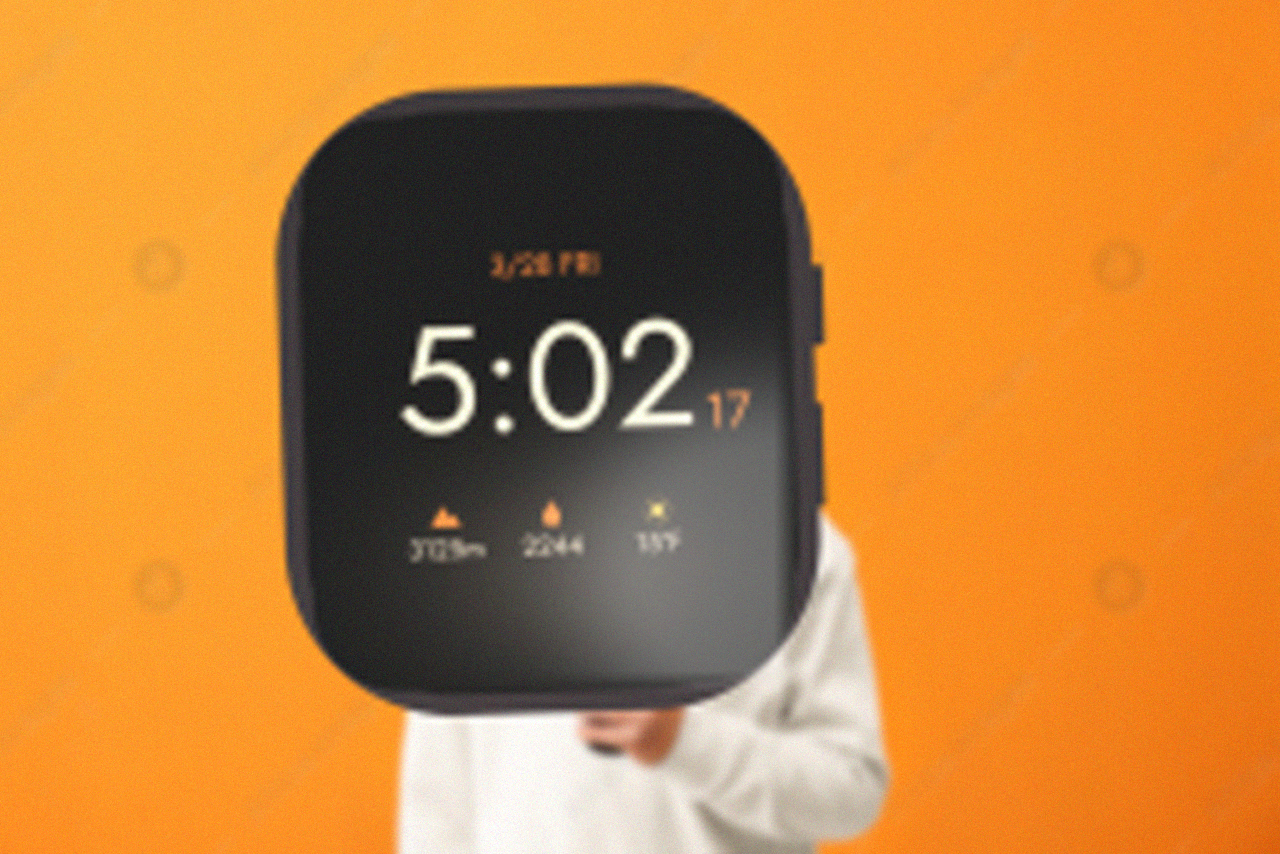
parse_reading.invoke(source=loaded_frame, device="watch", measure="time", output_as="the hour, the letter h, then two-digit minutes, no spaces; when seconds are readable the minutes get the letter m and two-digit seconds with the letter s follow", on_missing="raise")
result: 5h02m17s
